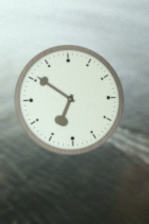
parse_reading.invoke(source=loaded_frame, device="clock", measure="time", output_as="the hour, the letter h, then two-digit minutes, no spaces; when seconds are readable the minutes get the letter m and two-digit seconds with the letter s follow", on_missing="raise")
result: 6h51
